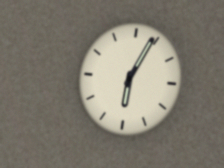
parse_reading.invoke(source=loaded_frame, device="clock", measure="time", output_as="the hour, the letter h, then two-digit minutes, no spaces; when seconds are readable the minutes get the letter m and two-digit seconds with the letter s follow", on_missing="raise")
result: 6h04
